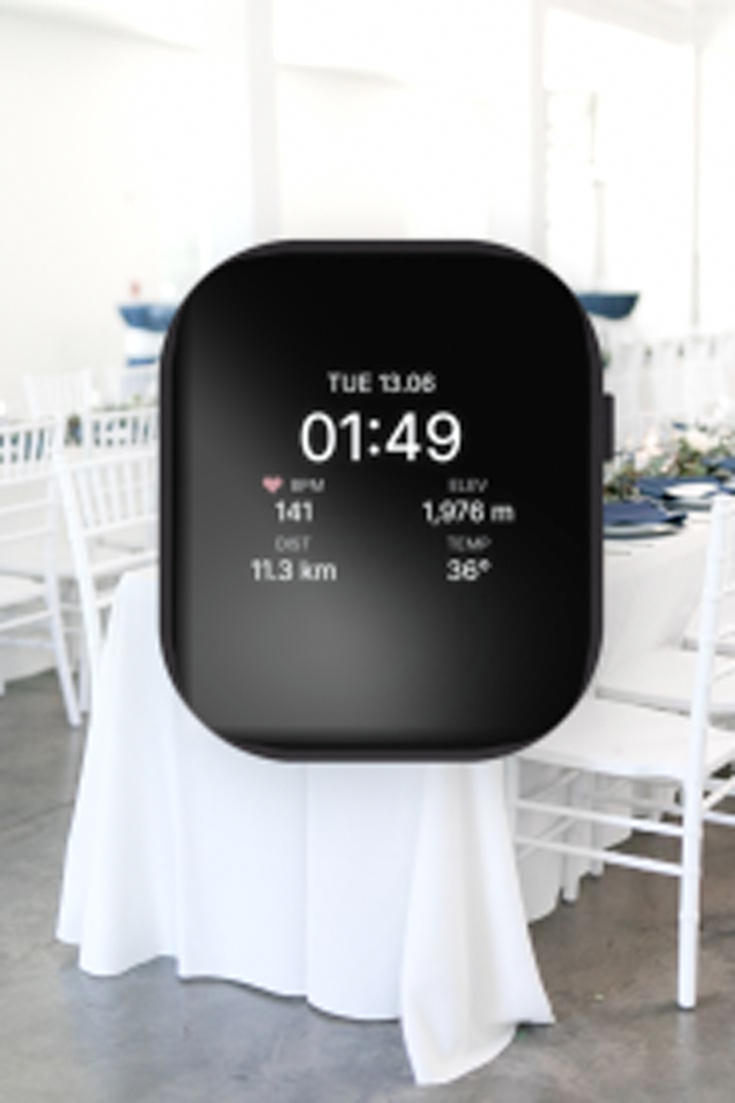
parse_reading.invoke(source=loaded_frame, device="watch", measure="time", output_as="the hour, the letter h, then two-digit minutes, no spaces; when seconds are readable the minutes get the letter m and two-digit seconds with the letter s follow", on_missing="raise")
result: 1h49
